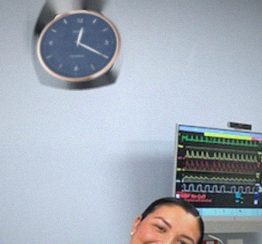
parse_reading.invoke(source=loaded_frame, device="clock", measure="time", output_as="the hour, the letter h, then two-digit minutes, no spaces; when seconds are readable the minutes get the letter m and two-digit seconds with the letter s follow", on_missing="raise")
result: 12h20
